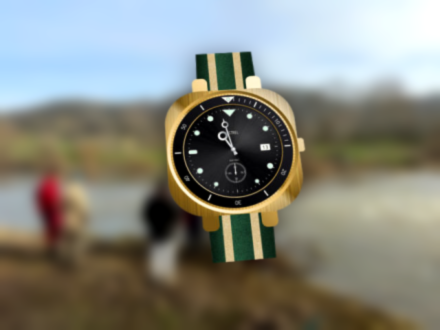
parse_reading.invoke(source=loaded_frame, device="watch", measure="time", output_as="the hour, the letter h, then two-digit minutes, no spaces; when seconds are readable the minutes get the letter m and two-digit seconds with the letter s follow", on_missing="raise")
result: 10h58
